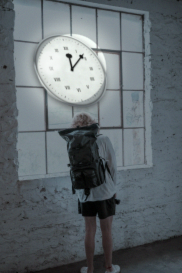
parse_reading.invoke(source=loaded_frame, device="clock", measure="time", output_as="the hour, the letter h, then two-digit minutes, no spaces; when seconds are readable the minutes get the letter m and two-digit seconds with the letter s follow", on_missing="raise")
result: 12h08
